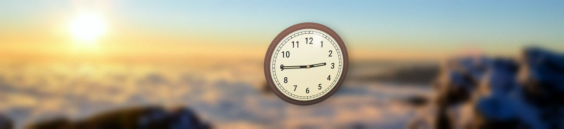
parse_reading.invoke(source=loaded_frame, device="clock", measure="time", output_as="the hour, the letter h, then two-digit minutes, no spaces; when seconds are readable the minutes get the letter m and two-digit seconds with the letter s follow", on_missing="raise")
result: 2h45
